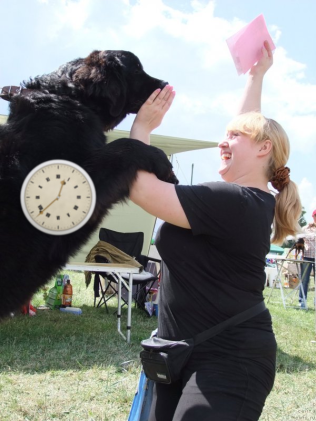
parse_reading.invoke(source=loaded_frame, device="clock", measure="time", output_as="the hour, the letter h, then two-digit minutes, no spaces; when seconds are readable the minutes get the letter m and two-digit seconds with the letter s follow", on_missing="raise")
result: 12h38
